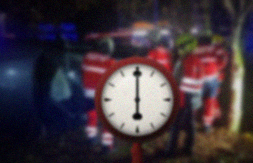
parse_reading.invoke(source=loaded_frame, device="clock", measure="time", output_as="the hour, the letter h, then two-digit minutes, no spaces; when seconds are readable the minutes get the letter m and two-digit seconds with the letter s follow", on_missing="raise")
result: 6h00
